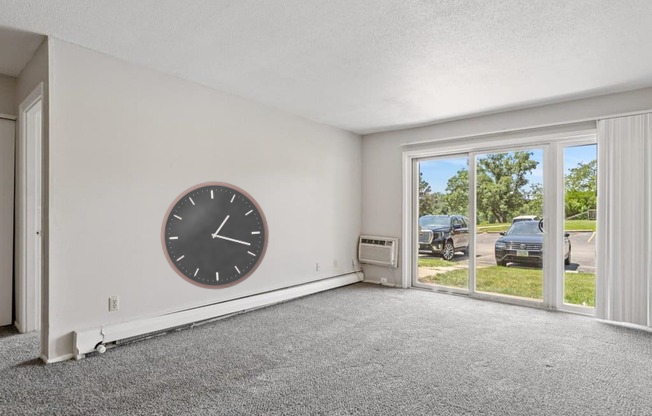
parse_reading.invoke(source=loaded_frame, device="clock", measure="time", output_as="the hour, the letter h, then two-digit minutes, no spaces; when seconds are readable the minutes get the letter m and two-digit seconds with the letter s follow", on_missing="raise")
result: 1h18
